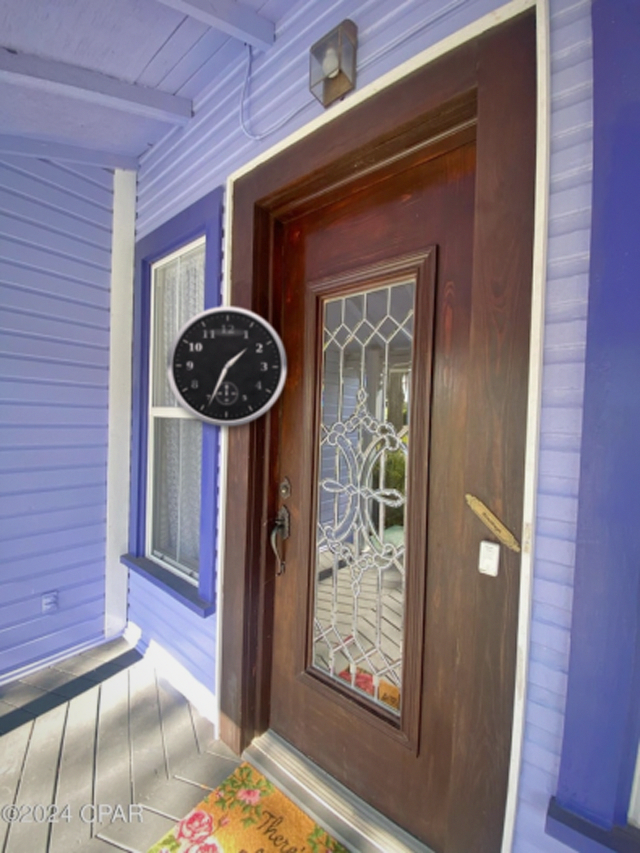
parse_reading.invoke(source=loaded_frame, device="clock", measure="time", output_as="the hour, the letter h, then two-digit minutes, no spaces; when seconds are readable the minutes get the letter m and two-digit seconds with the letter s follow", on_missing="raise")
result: 1h34
